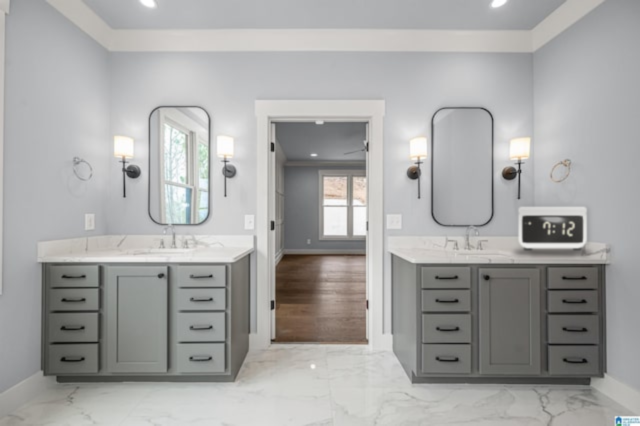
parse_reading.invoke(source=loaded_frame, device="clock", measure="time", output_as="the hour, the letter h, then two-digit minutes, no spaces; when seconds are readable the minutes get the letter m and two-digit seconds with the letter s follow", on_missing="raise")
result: 7h12
